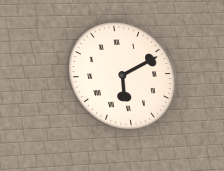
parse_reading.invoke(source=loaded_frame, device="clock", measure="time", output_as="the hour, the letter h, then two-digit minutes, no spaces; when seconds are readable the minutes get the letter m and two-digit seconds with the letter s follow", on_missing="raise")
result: 6h11
